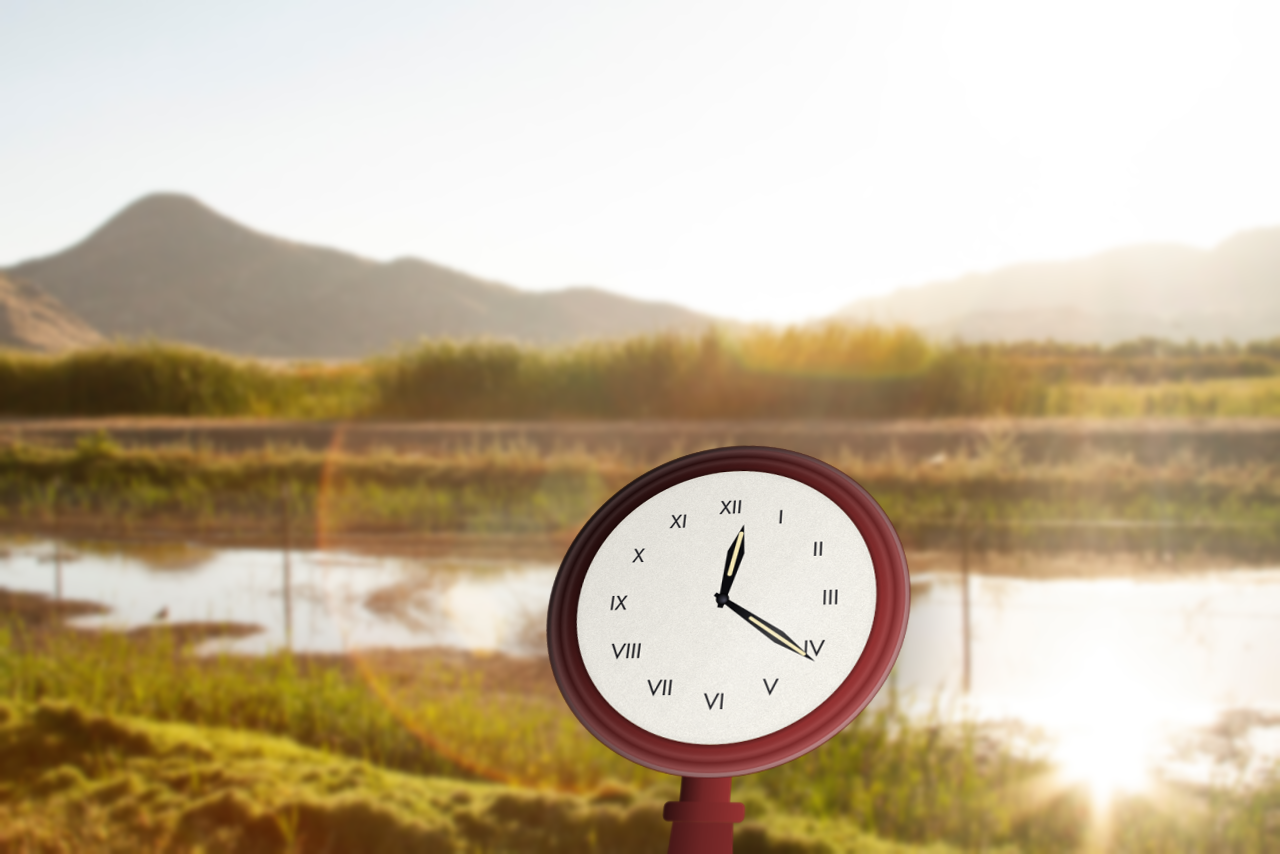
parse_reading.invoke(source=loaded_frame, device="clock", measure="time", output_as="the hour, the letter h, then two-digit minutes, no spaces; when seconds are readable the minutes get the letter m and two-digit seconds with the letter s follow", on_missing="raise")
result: 12h21
